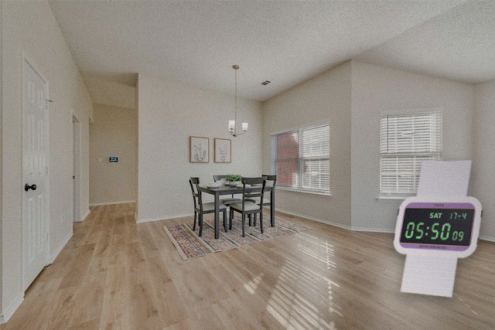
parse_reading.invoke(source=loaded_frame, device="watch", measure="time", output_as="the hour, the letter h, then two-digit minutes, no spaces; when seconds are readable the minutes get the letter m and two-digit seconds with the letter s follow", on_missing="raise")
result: 5h50m09s
